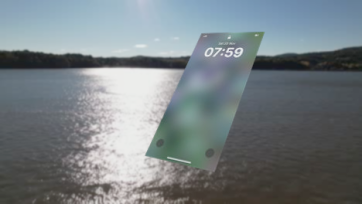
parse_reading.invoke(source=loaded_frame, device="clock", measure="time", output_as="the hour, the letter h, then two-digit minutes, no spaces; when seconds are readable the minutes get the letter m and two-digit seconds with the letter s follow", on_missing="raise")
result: 7h59
